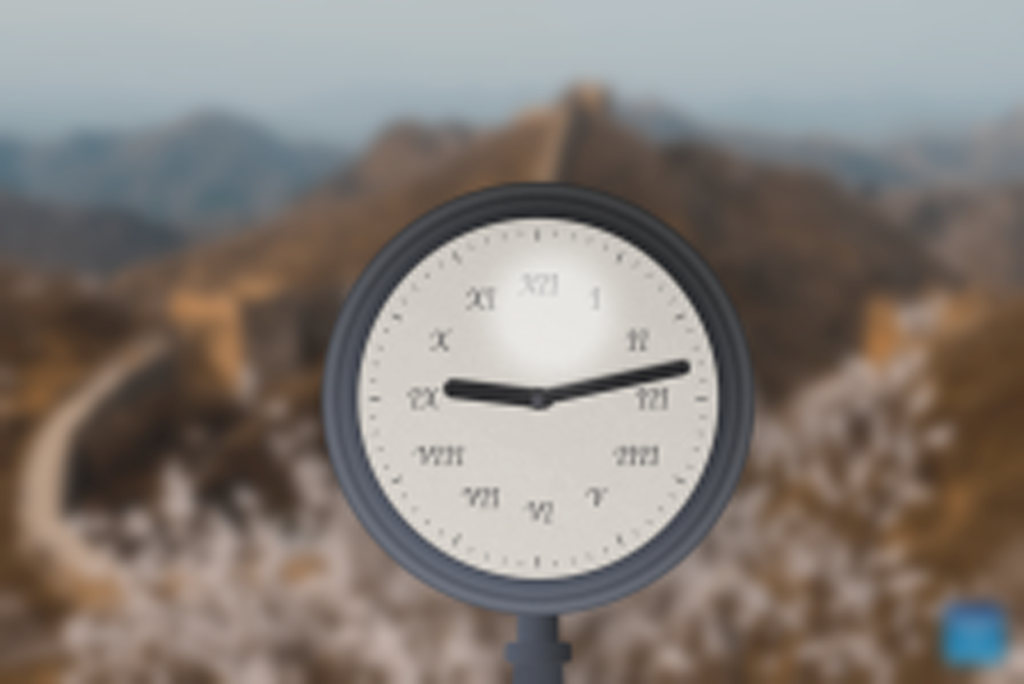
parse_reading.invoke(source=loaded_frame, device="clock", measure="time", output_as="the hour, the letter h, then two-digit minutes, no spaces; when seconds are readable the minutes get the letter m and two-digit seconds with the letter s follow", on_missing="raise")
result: 9h13
